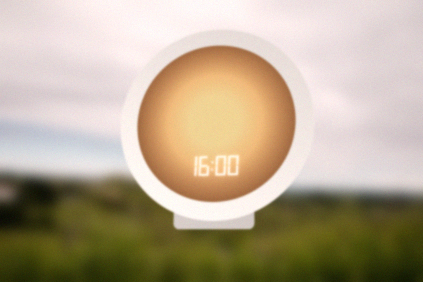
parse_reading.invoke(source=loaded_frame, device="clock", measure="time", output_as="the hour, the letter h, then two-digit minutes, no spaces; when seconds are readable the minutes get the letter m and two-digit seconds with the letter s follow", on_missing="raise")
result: 16h00
